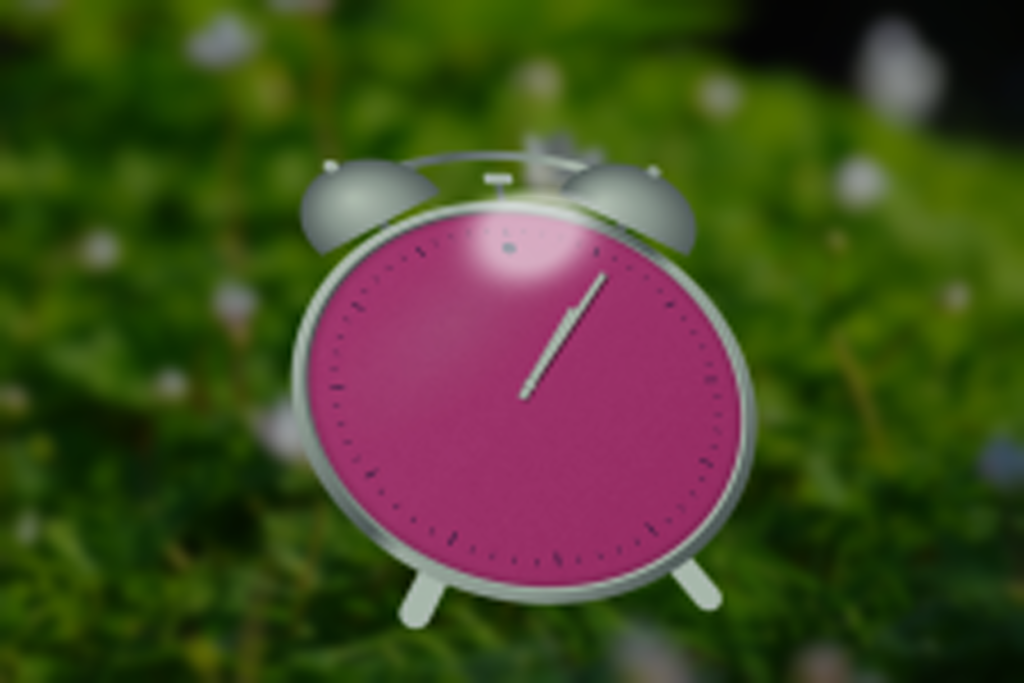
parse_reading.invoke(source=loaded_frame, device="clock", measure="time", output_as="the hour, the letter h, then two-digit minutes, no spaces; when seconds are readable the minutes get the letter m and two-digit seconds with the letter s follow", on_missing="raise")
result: 1h06
